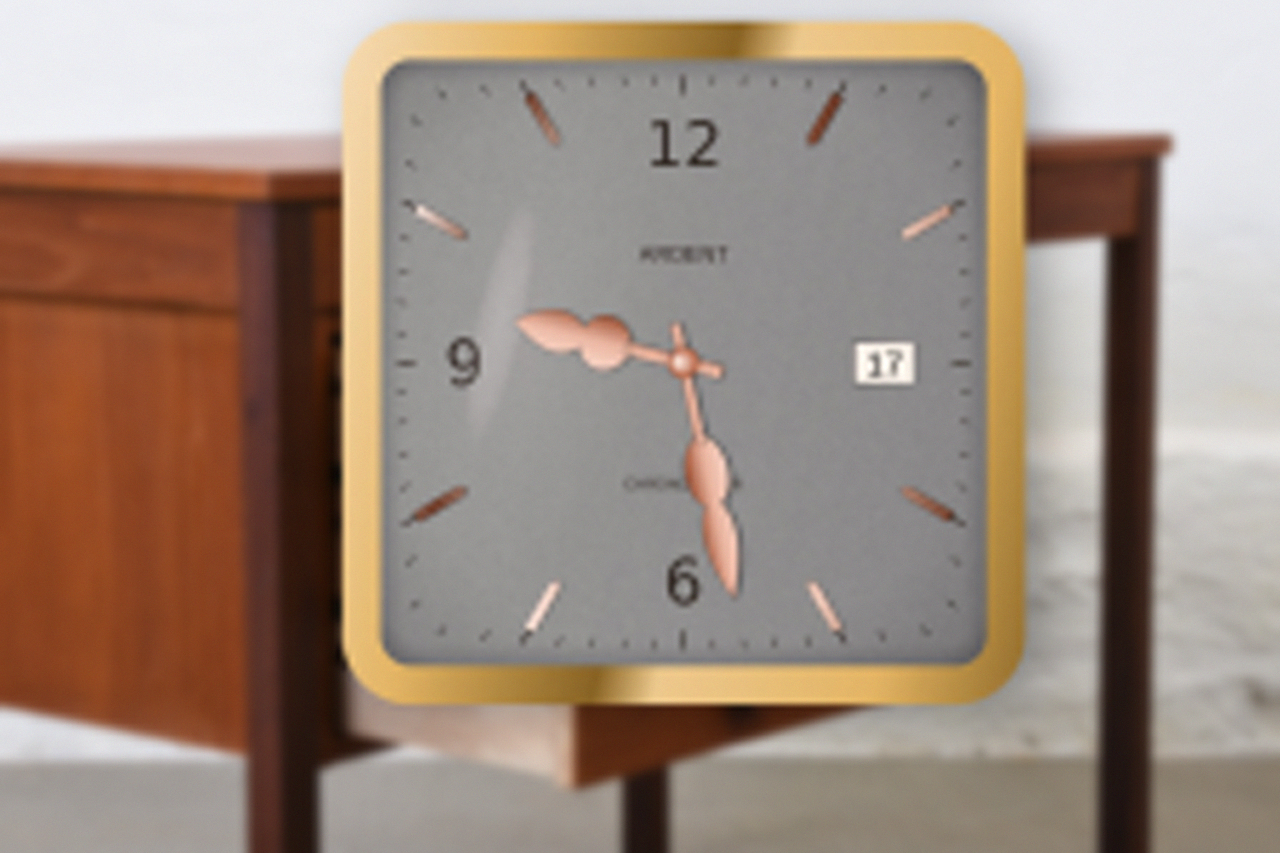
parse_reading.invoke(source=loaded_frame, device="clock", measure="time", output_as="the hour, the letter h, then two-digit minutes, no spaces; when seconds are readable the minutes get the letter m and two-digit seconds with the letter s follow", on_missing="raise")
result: 9h28
